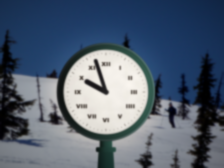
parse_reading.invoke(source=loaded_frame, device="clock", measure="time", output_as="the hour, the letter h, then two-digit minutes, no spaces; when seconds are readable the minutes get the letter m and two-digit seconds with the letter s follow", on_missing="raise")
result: 9h57
